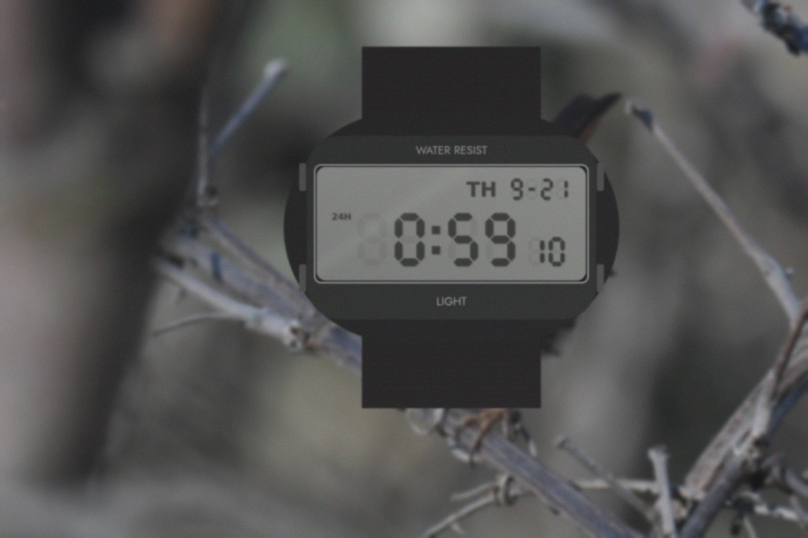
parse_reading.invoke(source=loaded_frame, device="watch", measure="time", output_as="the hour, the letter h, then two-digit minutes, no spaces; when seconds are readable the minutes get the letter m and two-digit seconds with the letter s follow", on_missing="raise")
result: 0h59m10s
